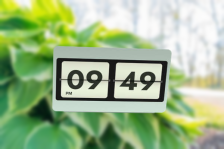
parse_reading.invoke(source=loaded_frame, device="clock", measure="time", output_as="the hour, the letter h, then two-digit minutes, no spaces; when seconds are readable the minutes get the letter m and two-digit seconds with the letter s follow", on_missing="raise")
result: 9h49
